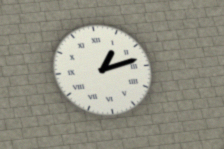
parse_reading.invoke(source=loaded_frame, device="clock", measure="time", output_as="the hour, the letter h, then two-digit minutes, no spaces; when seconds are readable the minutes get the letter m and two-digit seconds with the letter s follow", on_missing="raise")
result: 1h13
